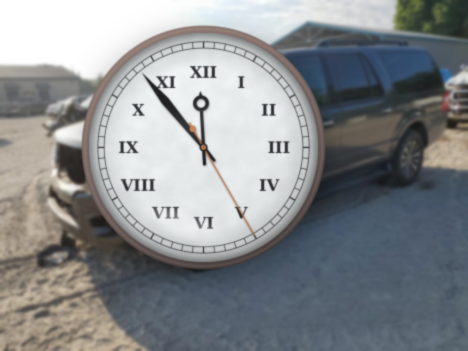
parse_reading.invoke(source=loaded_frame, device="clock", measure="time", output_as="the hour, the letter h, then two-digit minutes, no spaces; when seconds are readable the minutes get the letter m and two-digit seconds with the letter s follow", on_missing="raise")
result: 11h53m25s
